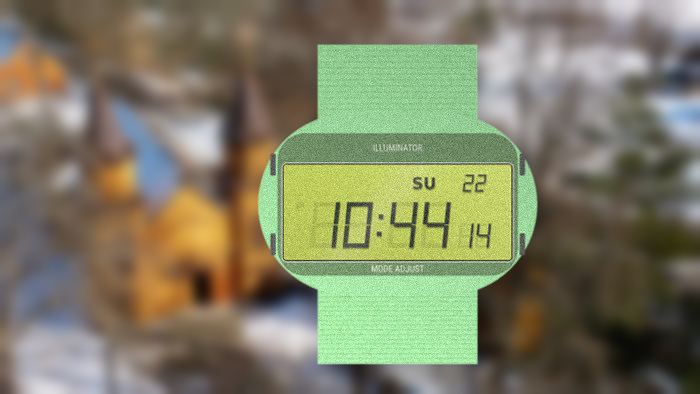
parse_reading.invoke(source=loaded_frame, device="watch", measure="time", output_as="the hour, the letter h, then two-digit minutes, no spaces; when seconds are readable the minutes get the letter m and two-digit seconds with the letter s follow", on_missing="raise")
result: 10h44m14s
